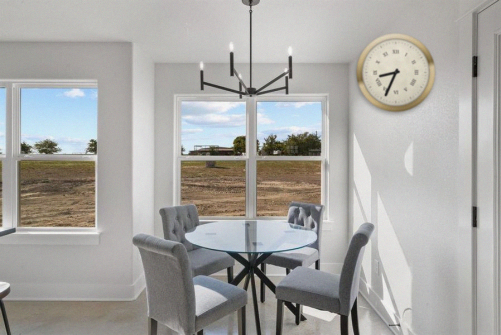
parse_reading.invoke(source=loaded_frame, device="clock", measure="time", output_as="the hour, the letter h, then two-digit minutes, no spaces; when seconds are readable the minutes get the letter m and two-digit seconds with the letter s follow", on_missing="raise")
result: 8h34
